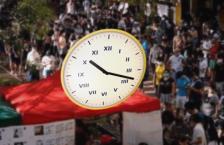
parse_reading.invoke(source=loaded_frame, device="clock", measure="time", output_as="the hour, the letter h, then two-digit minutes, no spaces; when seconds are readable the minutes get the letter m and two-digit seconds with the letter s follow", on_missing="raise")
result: 10h18
